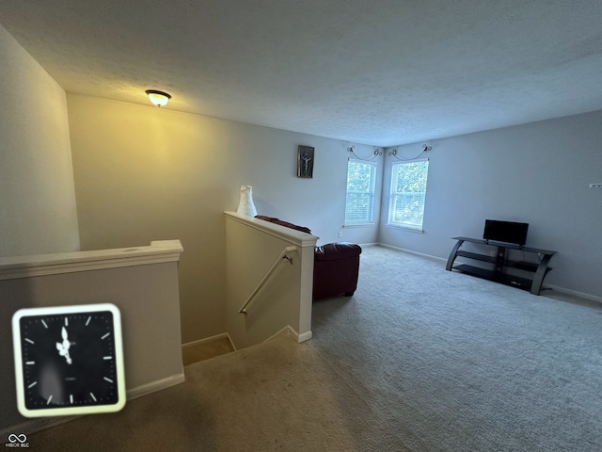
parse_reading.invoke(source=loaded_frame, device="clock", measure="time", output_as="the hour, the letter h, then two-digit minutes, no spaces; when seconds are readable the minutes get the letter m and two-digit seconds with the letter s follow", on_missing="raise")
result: 10h59
